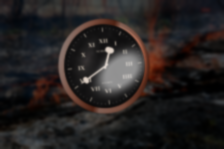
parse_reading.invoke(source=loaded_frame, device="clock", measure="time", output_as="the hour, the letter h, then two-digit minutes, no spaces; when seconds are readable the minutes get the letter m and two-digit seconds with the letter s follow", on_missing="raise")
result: 12h40
